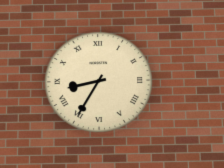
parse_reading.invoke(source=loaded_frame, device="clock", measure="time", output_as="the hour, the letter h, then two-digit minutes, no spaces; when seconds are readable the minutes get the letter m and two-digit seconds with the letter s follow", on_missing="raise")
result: 8h35
